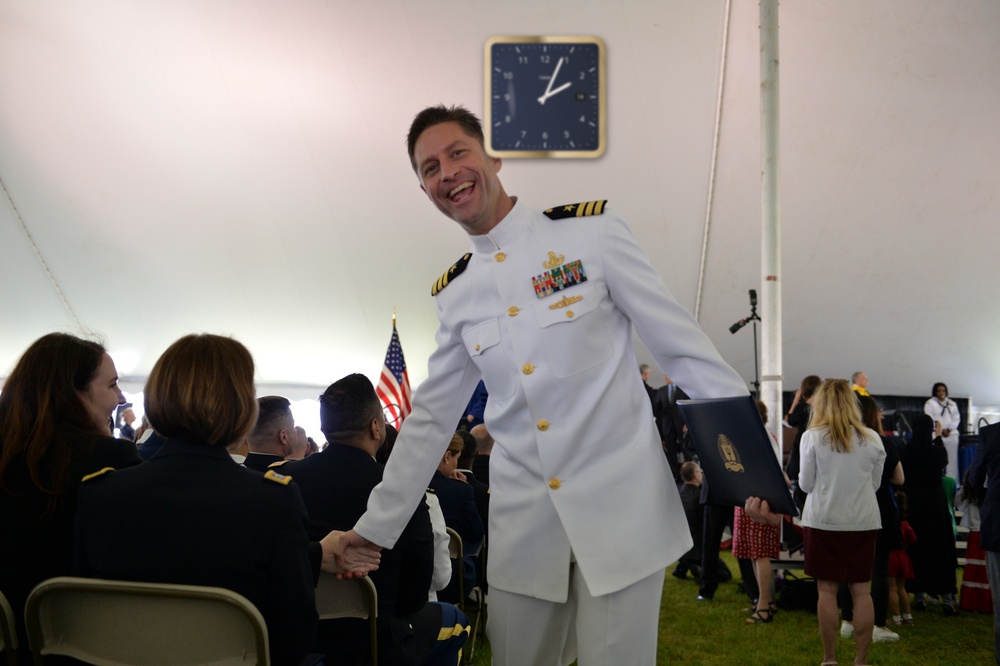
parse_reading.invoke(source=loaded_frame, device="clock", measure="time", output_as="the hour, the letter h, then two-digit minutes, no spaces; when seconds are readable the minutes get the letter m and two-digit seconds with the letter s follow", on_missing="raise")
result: 2h04
